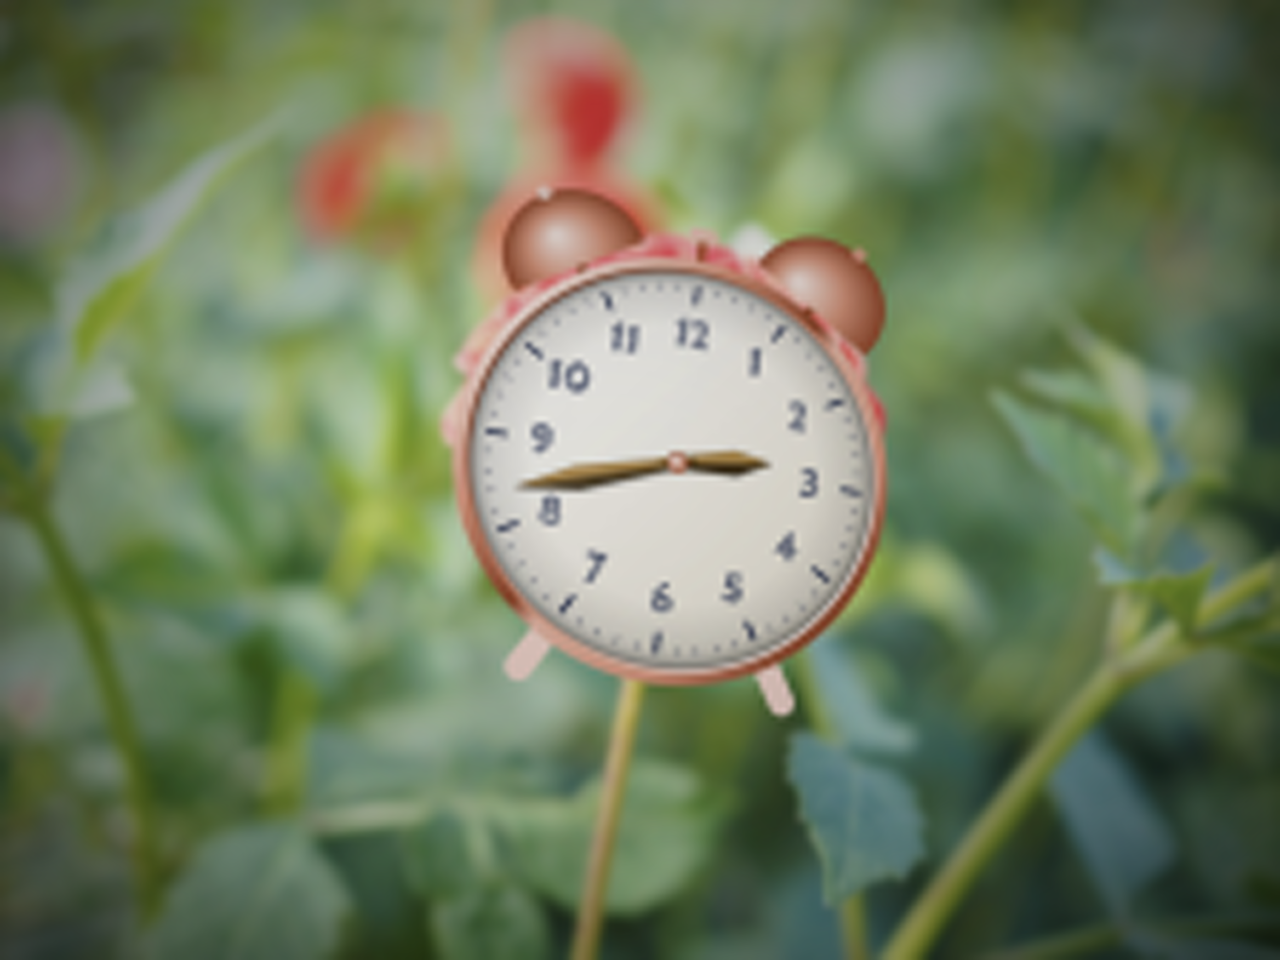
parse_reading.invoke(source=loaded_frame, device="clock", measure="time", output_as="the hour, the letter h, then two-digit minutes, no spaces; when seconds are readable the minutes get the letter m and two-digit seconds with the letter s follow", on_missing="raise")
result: 2h42
